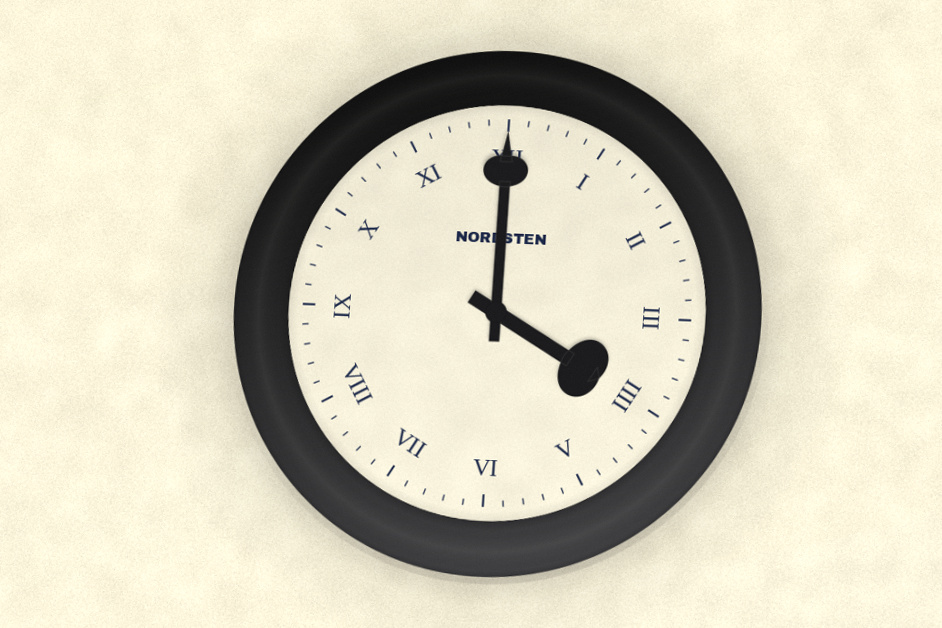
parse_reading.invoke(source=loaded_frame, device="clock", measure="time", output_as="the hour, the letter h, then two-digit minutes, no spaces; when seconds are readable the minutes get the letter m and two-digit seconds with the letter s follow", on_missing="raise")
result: 4h00
